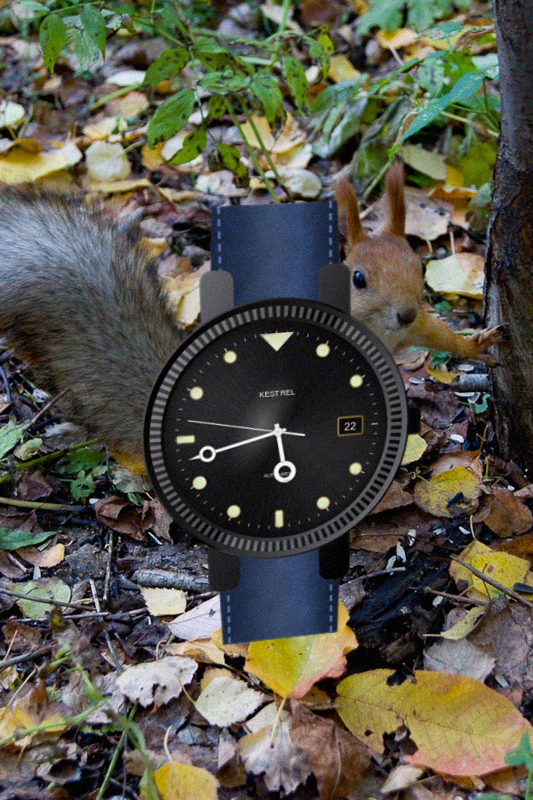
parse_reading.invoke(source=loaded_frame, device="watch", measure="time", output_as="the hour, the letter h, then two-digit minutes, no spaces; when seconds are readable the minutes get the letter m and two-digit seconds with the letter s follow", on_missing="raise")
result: 5h42m47s
